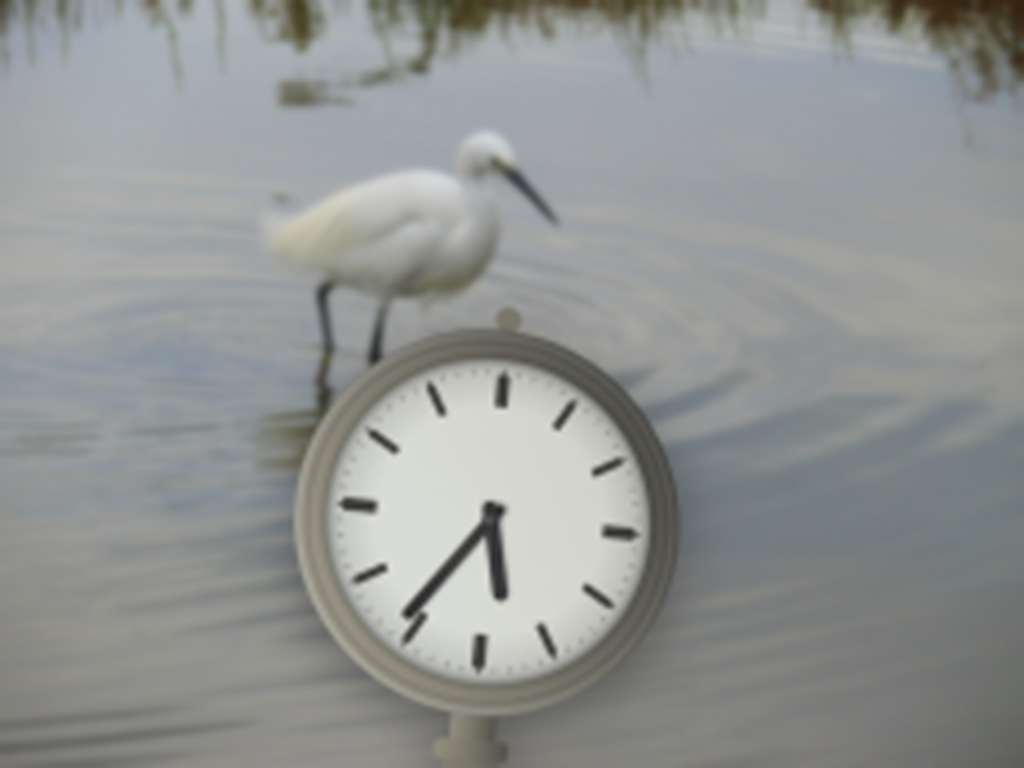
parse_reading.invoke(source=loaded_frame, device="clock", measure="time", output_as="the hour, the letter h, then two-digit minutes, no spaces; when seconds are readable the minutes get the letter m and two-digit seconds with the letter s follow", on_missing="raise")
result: 5h36
